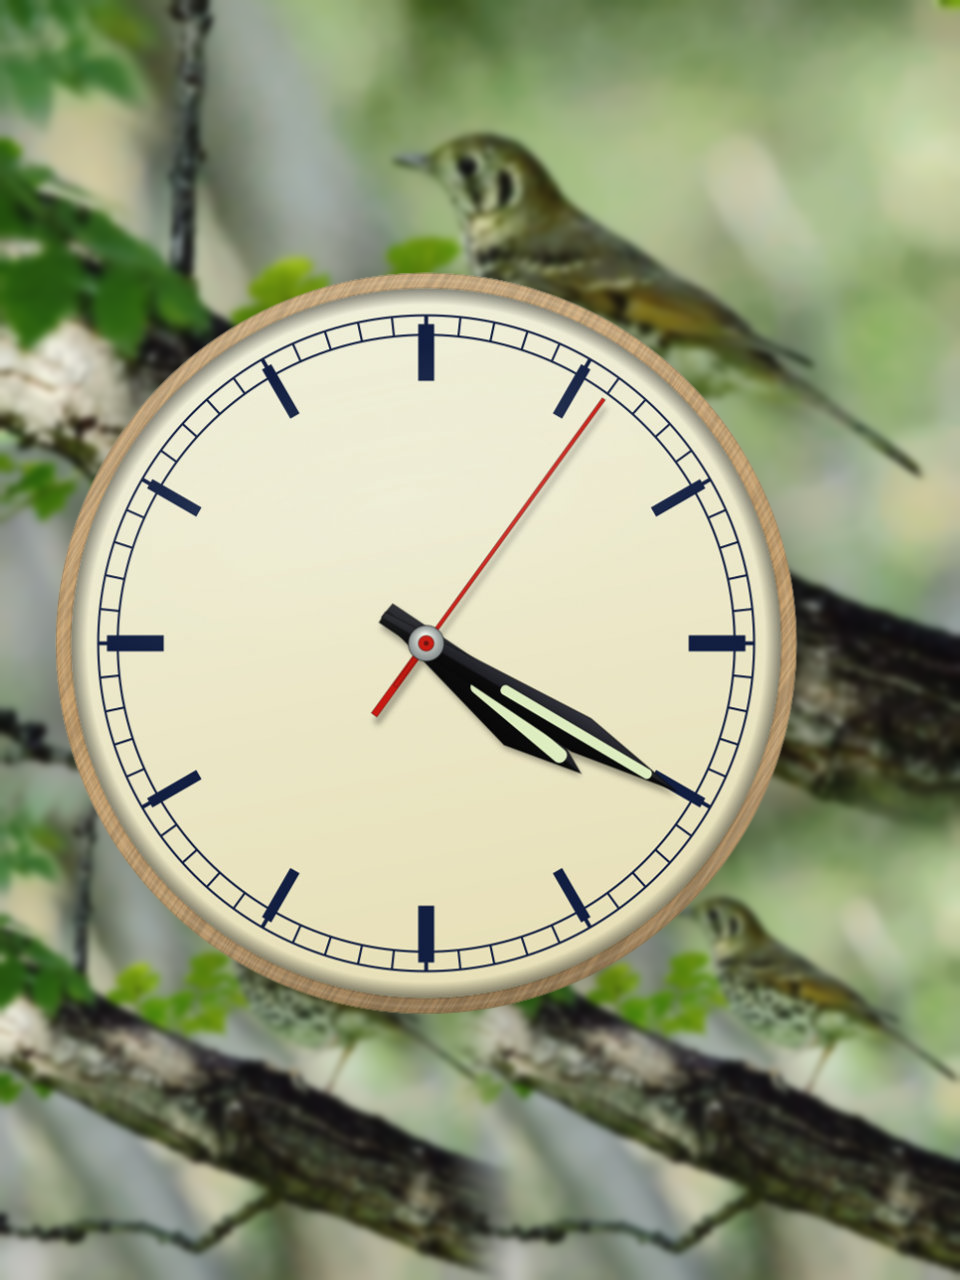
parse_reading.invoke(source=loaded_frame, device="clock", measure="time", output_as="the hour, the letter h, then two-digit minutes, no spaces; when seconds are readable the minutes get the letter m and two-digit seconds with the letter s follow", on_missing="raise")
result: 4h20m06s
